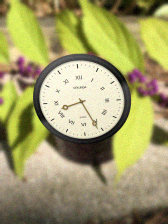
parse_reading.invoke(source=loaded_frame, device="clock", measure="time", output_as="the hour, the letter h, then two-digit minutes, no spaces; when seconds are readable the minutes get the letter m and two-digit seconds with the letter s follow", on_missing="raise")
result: 8h26
